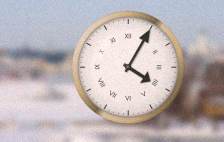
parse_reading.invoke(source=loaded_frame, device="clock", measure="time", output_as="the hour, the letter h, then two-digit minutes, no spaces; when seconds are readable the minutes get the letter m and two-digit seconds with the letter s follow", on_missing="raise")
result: 4h05
